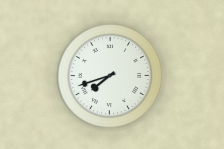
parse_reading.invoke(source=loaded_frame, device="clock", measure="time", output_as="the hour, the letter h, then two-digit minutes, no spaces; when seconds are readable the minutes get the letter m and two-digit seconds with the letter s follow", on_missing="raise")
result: 7h42
